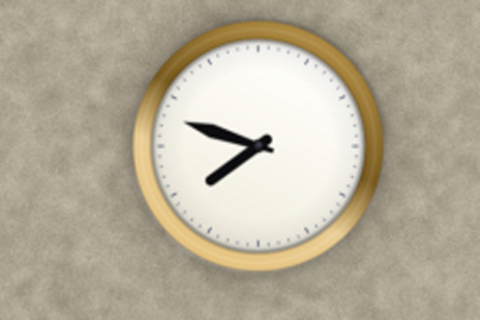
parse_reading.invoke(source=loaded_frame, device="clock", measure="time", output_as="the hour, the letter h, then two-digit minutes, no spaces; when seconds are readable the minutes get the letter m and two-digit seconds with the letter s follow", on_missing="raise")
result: 7h48
